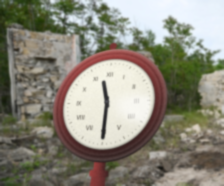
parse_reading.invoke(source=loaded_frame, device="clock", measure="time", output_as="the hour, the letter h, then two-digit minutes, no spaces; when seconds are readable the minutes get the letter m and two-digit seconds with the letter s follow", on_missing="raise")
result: 11h30
